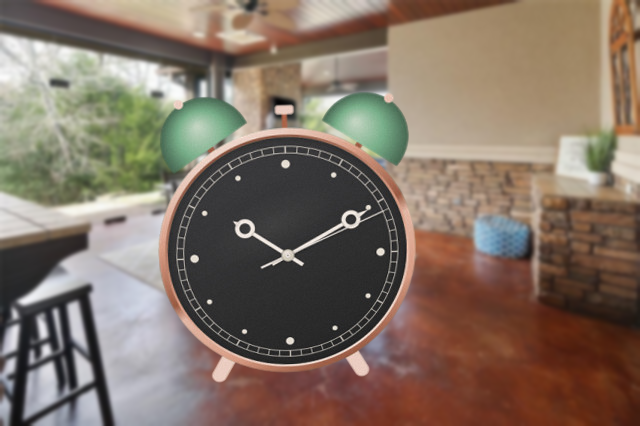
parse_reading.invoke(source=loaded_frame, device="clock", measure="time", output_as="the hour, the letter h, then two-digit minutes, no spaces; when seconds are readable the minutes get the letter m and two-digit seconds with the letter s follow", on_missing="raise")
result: 10h10m11s
